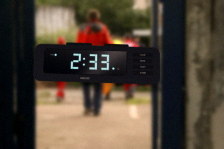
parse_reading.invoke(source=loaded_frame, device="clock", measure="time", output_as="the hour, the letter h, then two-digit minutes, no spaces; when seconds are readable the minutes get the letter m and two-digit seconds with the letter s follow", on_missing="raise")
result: 2h33
